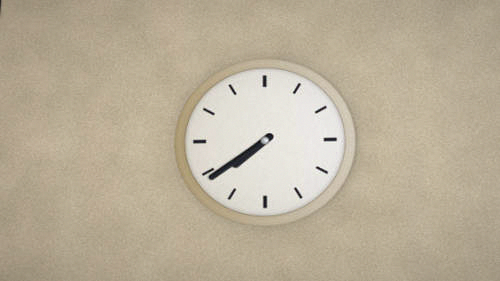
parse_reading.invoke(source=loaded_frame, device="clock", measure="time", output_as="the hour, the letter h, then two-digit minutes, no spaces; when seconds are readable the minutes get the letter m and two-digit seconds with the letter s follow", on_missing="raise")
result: 7h39
